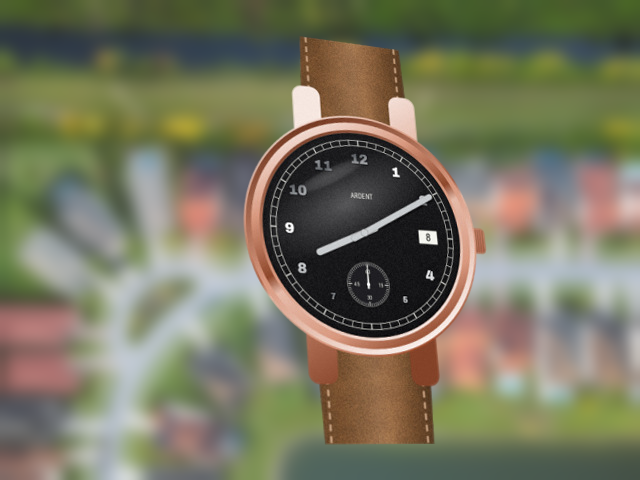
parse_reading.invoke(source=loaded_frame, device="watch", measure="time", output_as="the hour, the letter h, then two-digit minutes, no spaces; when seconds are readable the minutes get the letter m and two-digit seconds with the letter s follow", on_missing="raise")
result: 8h10
